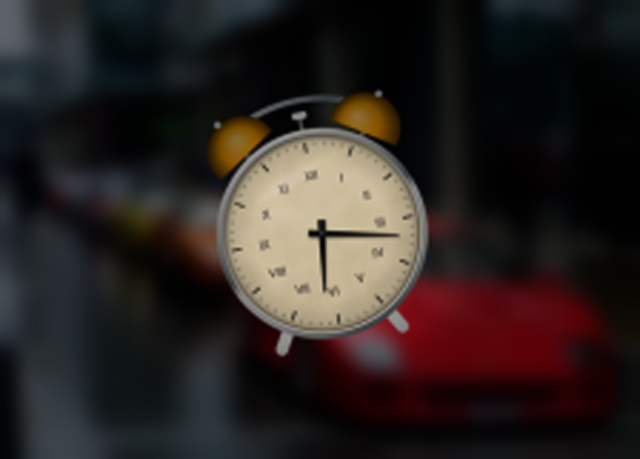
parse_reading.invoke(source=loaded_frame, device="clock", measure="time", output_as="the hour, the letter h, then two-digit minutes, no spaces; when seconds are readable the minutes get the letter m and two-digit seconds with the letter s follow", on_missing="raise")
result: 6h17
